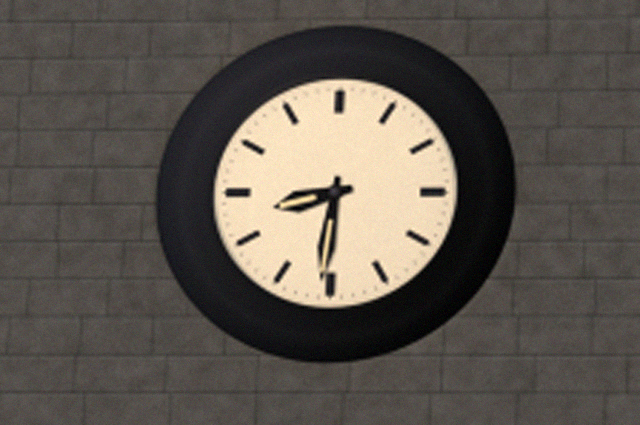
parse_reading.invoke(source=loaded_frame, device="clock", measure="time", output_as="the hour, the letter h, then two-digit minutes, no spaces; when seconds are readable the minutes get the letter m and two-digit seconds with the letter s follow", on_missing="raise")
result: 8h31
